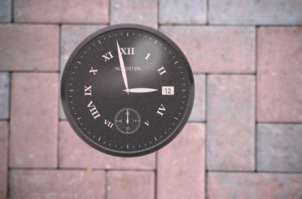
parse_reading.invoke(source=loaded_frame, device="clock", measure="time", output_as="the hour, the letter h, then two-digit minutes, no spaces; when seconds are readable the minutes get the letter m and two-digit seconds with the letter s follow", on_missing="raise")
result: 2h58
